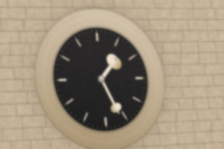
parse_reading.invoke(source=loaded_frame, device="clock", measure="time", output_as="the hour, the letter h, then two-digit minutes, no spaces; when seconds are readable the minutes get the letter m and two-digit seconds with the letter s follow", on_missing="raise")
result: 1h26
